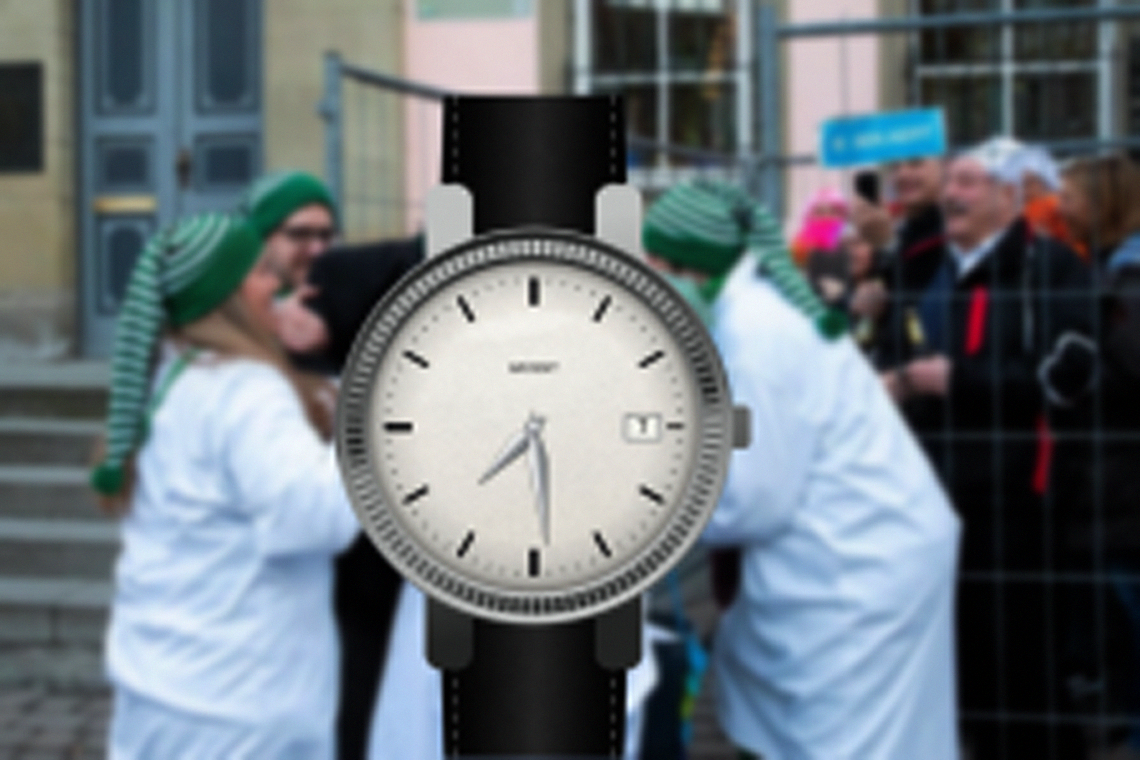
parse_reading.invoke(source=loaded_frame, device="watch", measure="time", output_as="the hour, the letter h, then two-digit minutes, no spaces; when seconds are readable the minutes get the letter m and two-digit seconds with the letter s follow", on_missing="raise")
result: 7h29
